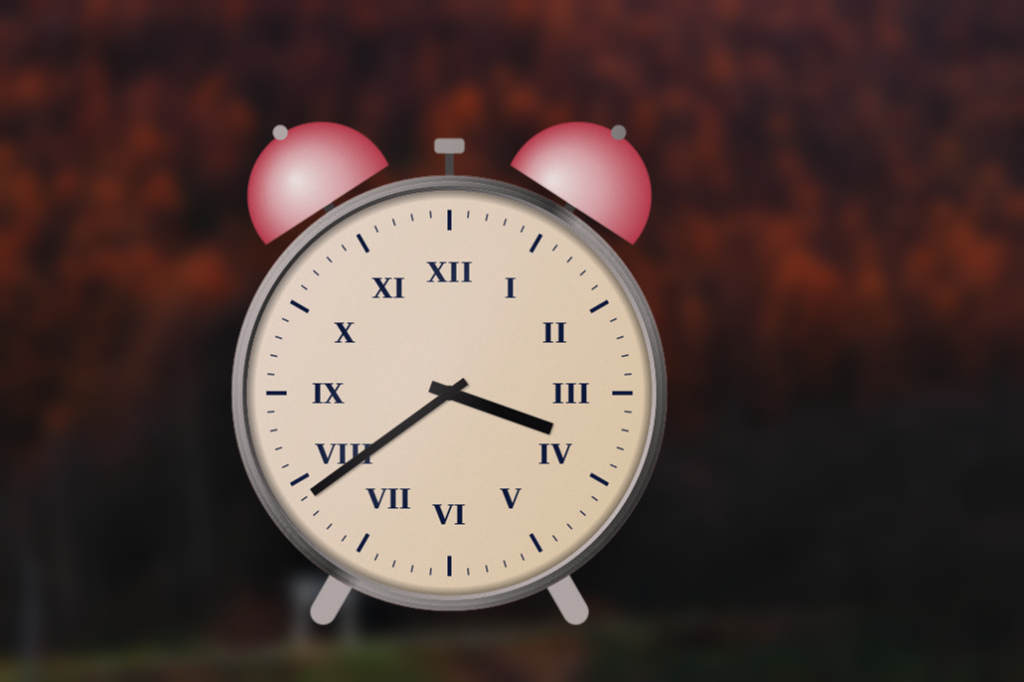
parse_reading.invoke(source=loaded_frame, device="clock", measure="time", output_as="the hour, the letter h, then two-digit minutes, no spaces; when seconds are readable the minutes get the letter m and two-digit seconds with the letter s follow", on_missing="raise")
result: 3h39
